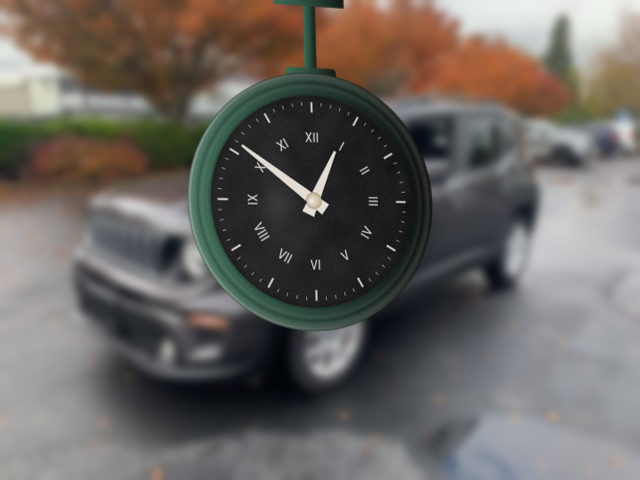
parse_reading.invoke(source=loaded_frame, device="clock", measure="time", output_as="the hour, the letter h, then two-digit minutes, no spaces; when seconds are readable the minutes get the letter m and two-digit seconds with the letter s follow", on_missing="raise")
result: 12h51
